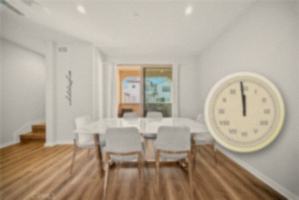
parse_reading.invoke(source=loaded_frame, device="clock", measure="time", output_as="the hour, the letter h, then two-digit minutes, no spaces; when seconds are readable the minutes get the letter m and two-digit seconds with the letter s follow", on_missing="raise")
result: 11h59
